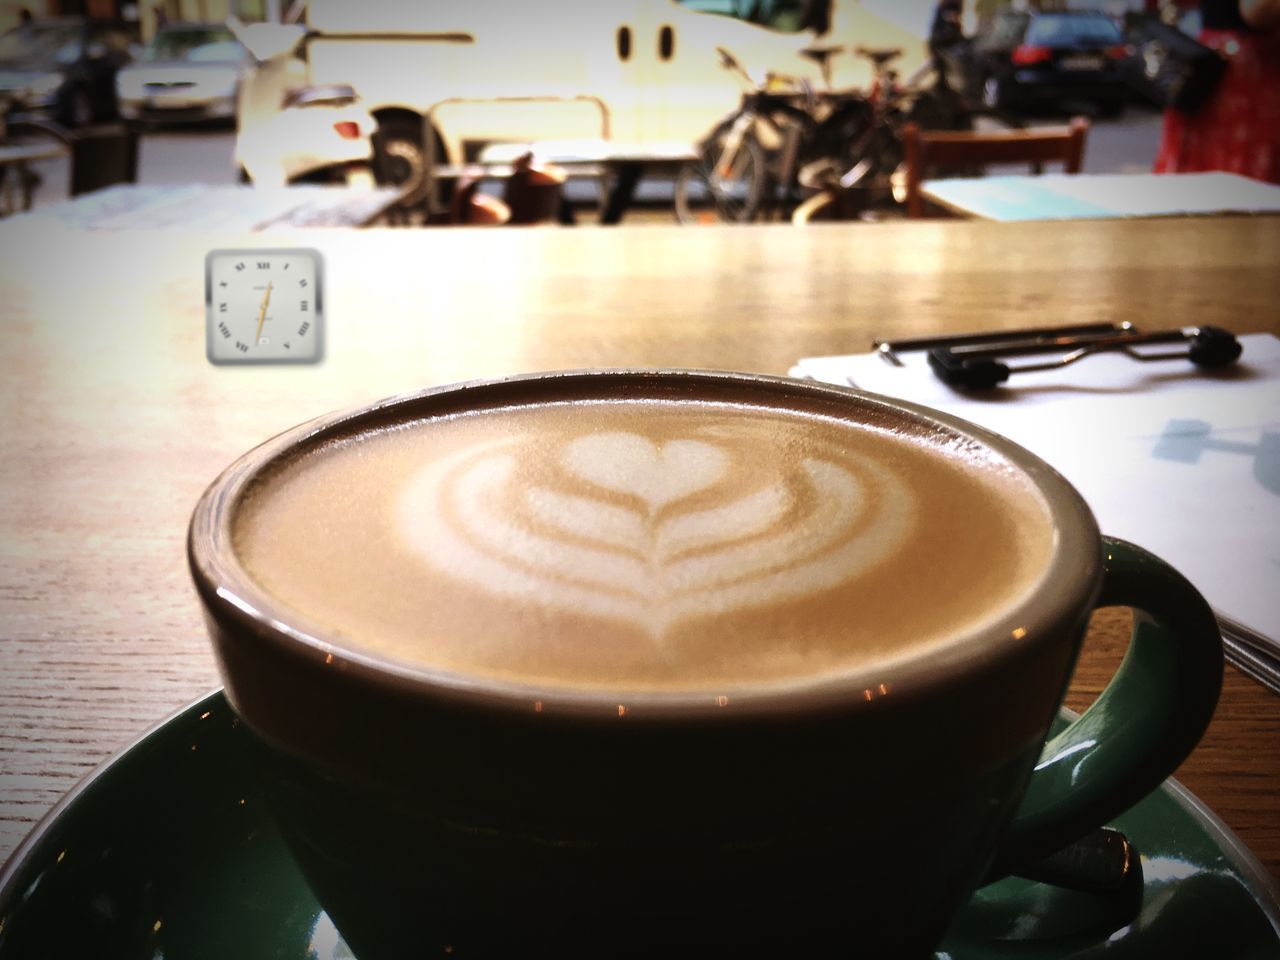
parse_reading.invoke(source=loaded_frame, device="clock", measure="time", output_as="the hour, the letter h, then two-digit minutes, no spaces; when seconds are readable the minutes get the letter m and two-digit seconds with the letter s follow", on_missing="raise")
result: 12h32
